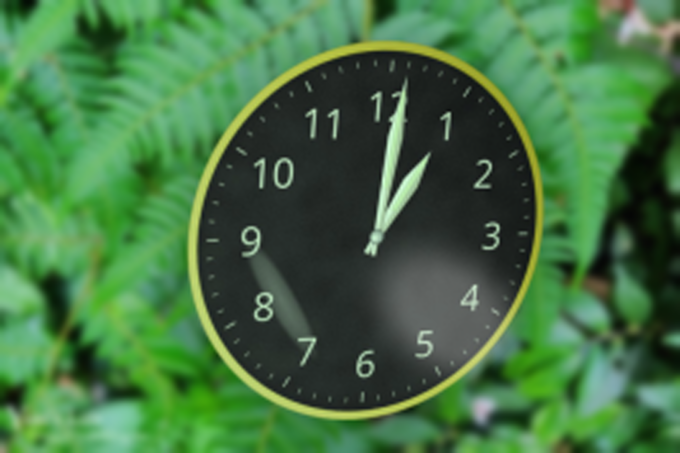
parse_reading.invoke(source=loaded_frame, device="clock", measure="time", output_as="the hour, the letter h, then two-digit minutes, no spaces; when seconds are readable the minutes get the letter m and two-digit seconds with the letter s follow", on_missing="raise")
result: 1h01
